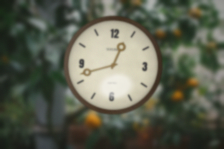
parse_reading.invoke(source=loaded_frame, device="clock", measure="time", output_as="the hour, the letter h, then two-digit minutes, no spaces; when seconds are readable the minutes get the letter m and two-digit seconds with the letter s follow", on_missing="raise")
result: 12h42
